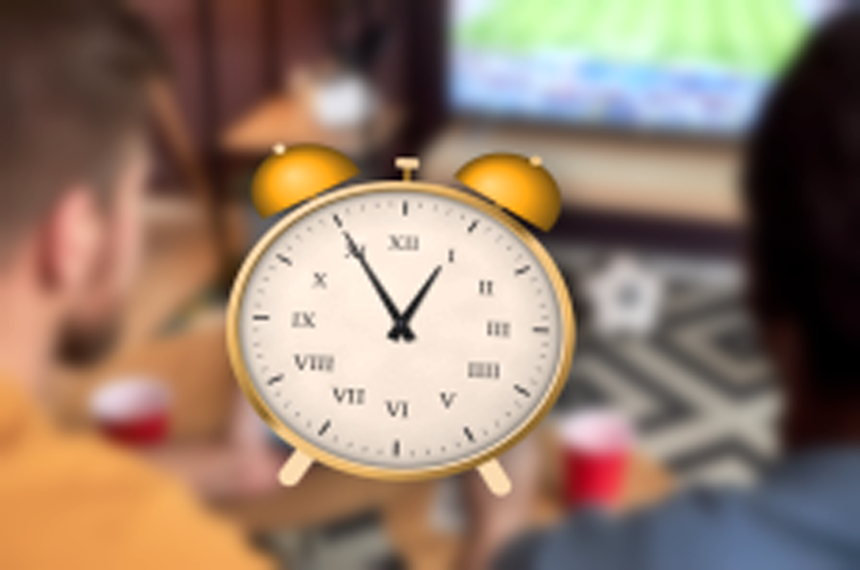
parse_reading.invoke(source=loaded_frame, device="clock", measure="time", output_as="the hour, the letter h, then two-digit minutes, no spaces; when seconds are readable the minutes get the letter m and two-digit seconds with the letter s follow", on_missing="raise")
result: 12h55
